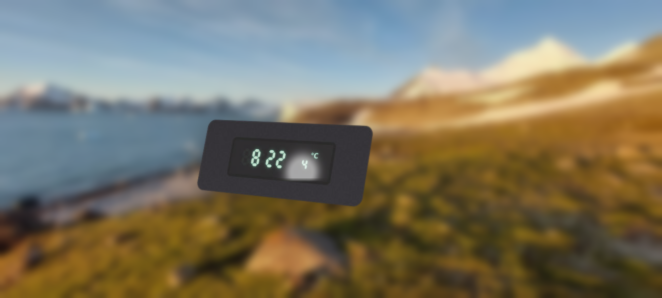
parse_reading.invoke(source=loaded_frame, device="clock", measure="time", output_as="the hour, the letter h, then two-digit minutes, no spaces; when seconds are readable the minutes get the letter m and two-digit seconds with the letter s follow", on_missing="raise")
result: 8h22
